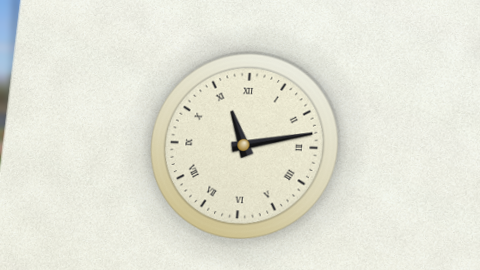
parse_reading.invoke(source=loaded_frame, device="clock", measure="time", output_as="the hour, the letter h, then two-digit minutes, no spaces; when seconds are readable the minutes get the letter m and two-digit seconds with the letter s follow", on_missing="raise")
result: 11h13
